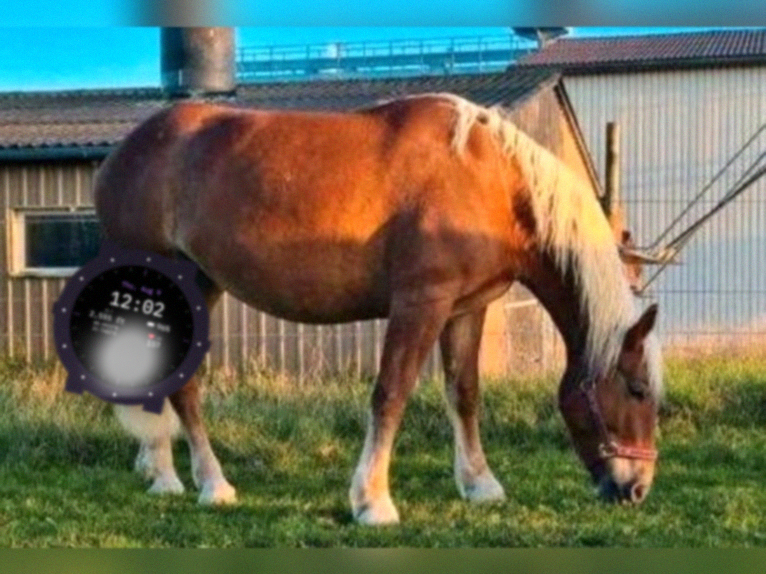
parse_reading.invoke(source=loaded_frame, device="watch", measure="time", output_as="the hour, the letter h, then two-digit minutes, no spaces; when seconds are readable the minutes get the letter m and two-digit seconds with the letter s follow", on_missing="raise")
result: 12h02
